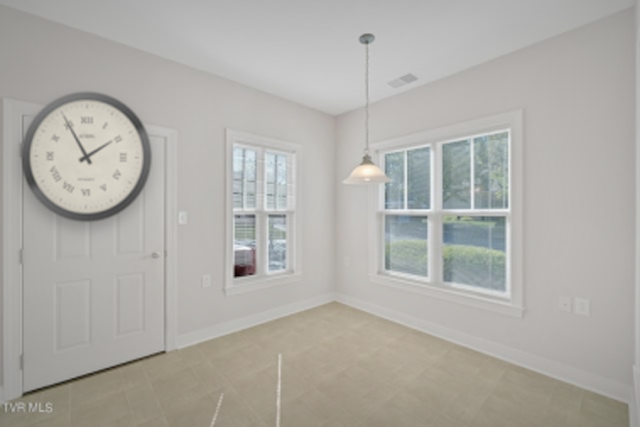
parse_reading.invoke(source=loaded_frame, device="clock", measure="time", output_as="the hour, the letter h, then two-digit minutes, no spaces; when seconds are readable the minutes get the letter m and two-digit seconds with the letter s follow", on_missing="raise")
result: 1h55
